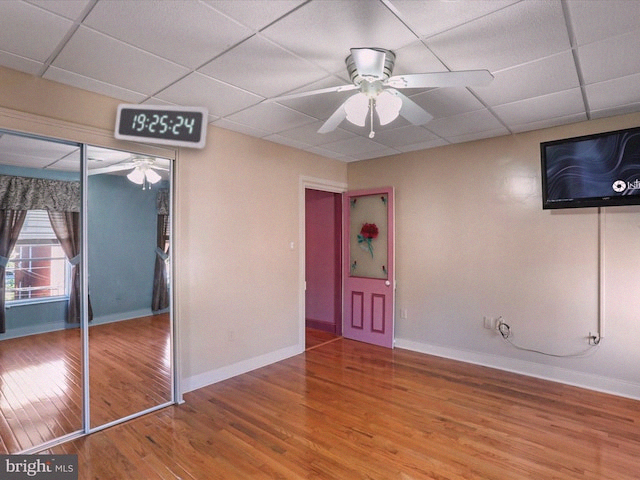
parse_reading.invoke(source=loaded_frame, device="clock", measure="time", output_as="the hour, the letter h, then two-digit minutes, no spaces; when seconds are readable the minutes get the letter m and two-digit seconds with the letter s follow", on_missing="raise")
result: 19h25m24s
